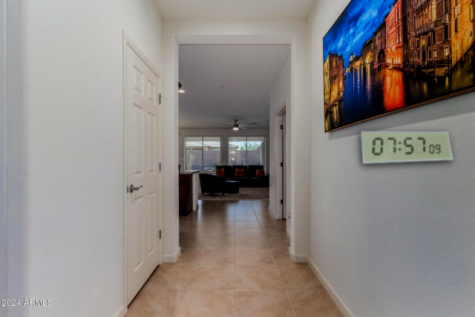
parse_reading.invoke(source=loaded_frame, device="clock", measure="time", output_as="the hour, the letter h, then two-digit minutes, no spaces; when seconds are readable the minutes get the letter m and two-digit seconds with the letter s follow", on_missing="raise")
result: 7h57m09s
